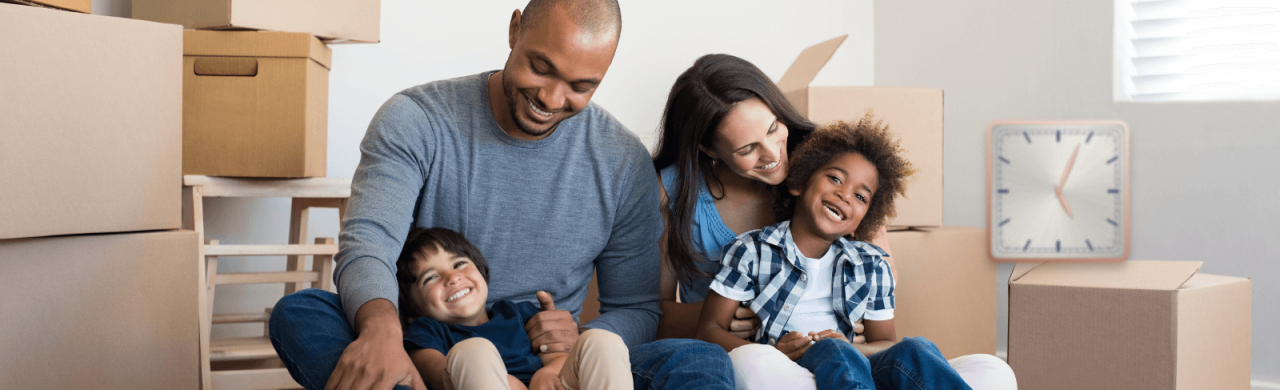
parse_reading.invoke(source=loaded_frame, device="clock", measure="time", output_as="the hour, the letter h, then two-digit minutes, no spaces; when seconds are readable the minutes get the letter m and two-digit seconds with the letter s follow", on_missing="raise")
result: 5h04
